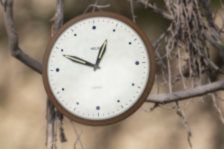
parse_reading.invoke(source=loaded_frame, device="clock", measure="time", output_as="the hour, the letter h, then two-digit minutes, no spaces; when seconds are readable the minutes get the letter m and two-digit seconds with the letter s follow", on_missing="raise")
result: 12h49
